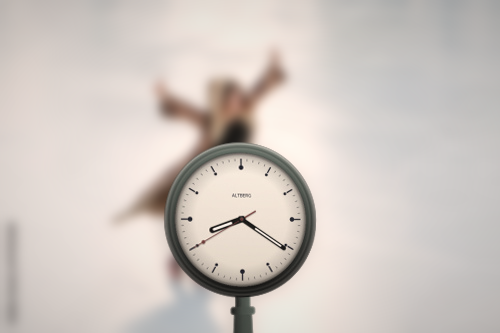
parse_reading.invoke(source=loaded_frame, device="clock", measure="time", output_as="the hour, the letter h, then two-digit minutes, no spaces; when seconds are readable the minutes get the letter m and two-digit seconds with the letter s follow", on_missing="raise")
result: 8h20m40s
